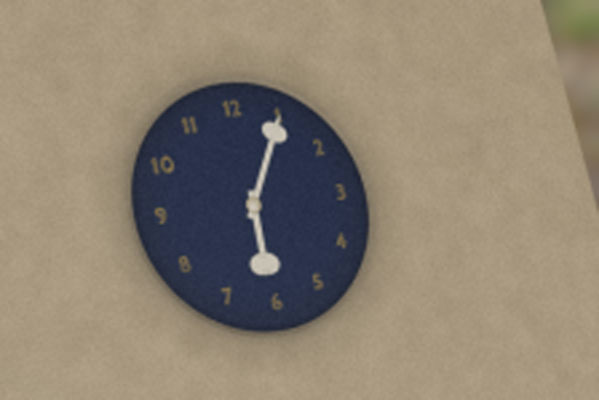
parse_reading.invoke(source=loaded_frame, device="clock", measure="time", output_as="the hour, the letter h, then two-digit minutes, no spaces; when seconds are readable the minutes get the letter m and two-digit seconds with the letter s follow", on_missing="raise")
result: 6h05
